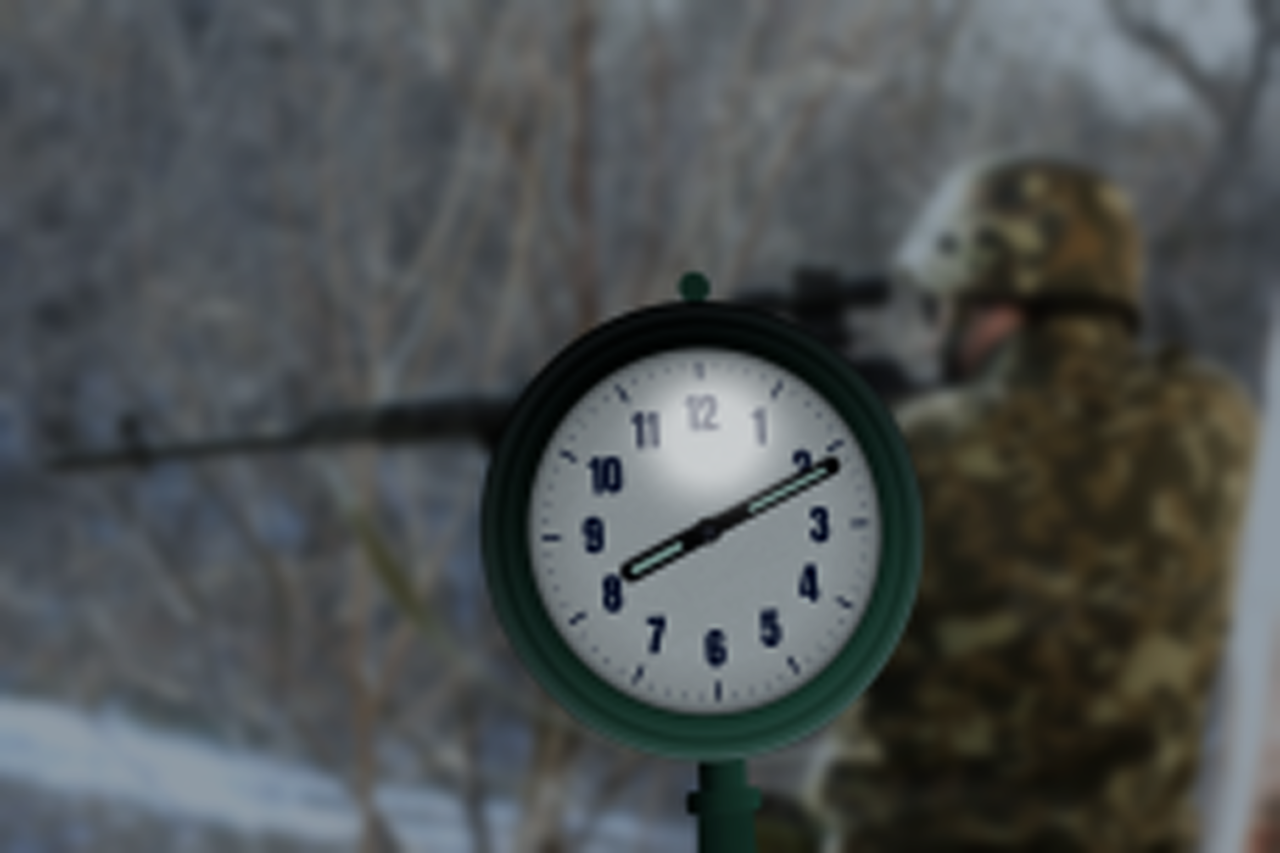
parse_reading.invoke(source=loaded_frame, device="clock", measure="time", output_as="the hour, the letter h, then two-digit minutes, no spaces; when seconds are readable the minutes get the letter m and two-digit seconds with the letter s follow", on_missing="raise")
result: 8h11
